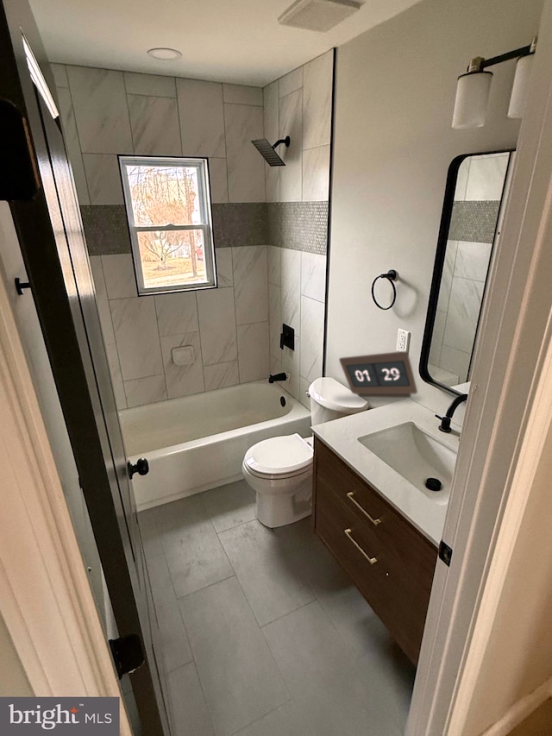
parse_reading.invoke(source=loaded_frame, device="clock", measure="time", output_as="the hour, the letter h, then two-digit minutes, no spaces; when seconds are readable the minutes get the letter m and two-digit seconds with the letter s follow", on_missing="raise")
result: 1h29
